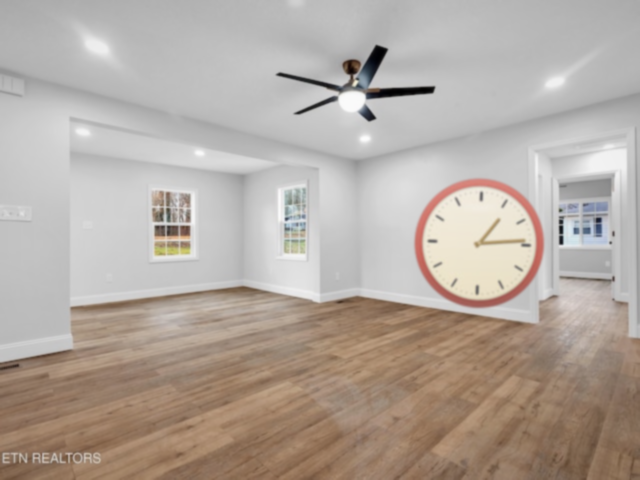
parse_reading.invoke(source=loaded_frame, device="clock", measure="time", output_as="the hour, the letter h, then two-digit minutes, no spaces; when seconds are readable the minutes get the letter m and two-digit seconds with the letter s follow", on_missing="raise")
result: 1h14
